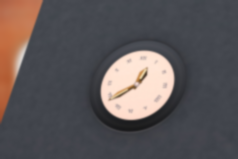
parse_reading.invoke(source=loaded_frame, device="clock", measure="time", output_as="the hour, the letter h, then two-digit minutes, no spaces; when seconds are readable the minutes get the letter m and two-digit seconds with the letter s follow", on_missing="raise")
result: 12h39
